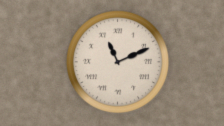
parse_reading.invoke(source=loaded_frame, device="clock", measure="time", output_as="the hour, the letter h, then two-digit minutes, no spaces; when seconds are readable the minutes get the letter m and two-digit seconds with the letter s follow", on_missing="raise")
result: 11h11
